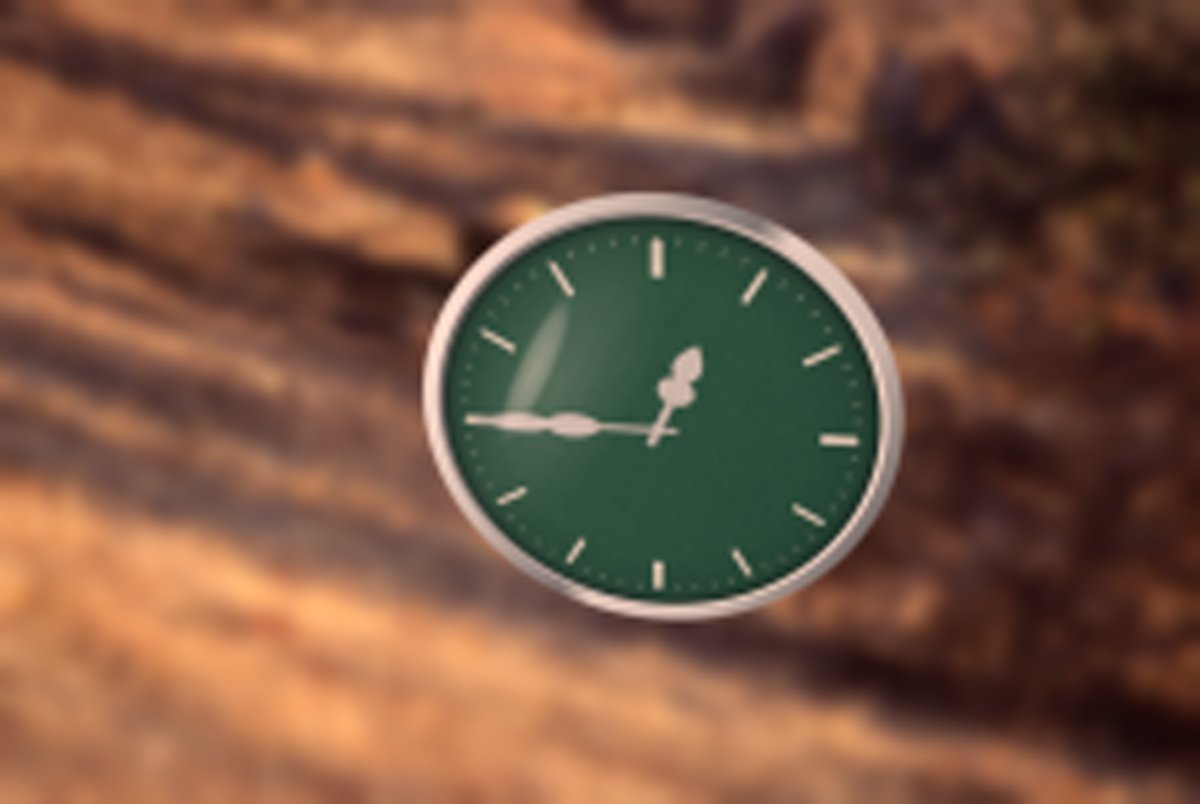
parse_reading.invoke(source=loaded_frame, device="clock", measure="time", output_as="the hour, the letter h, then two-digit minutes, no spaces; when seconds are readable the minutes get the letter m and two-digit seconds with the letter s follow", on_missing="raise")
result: 12h45
